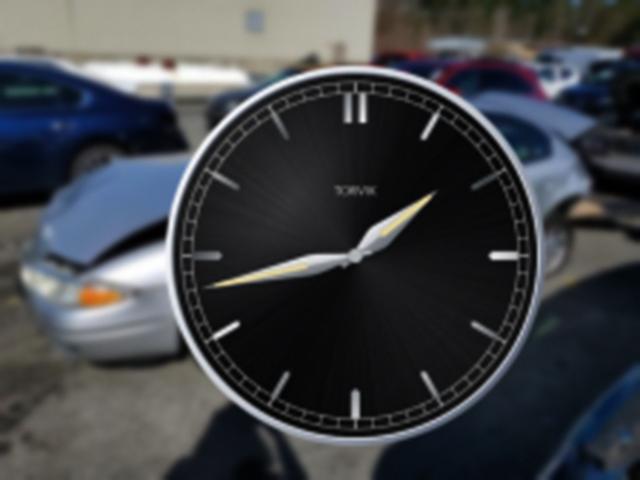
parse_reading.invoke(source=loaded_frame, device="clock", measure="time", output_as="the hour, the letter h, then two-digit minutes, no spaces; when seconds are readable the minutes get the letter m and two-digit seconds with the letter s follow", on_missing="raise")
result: 1h43
